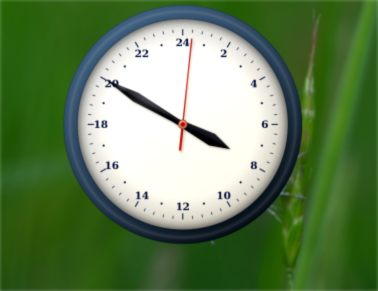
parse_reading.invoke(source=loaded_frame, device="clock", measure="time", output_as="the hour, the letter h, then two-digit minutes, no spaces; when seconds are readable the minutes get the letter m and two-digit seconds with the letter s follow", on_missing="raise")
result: 7h50m01s
